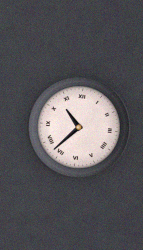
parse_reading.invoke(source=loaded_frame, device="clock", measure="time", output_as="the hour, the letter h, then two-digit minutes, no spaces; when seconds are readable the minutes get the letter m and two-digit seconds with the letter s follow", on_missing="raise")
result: 10h37
